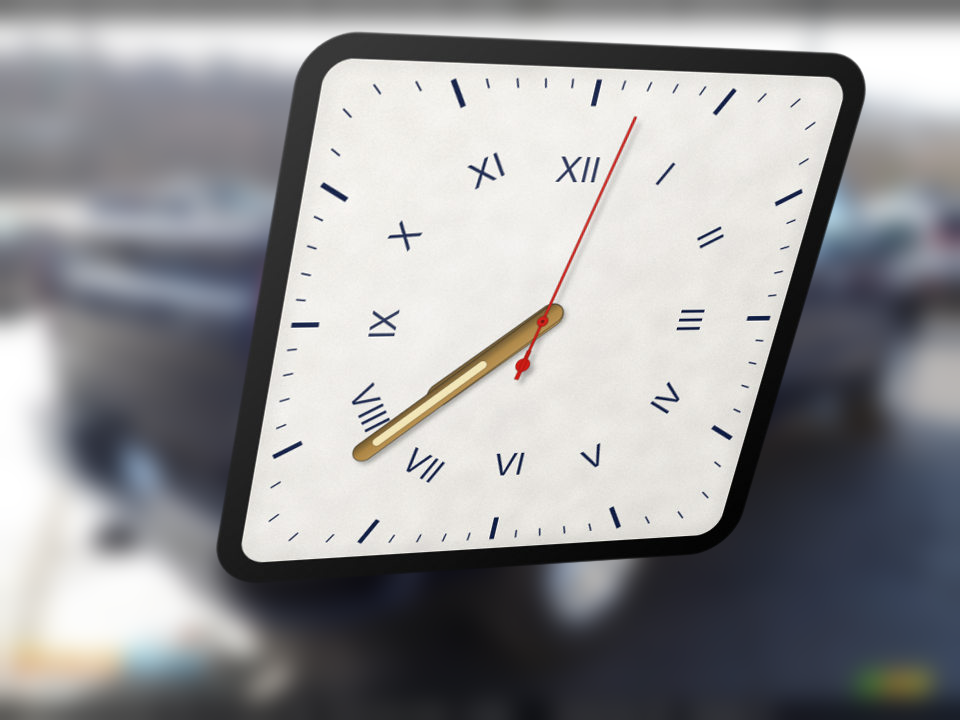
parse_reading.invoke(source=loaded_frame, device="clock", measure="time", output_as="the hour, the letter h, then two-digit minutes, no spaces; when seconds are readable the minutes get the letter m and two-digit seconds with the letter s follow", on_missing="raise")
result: 7h38m02s
